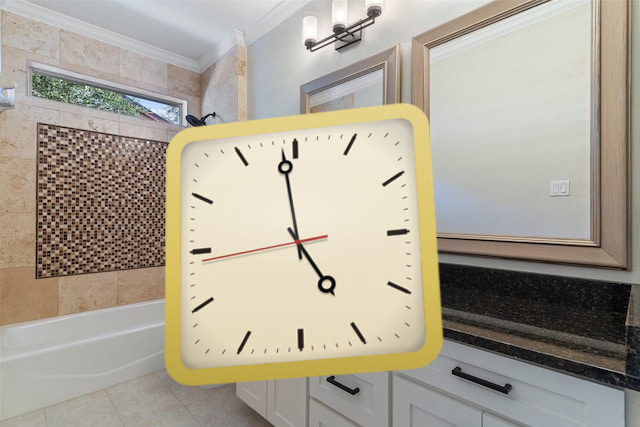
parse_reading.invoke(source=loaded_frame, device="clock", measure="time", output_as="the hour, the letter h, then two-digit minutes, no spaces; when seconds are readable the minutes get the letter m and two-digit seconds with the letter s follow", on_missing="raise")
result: 4h58m44s
